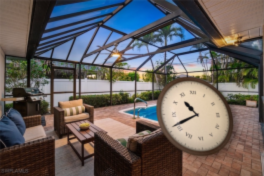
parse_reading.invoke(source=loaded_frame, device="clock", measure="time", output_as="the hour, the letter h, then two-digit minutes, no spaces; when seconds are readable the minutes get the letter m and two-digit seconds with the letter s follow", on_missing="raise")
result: 10h41
